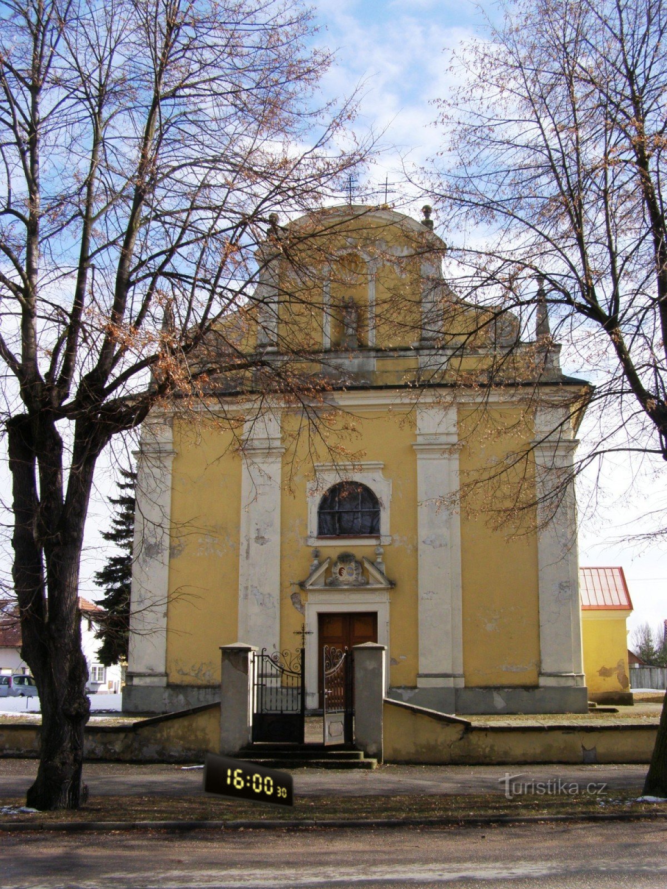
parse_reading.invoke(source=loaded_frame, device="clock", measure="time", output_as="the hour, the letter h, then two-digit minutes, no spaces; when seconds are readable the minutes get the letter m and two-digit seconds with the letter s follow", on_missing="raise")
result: 16h00m30s
